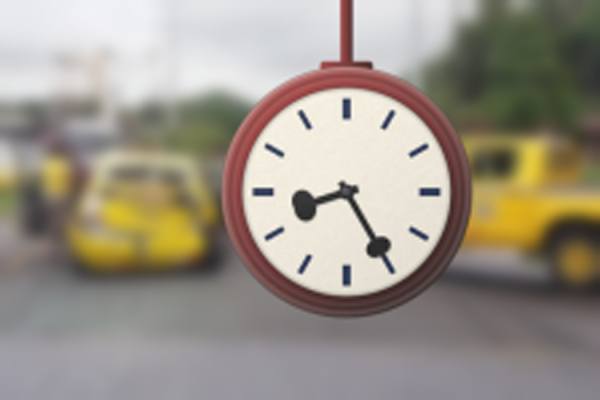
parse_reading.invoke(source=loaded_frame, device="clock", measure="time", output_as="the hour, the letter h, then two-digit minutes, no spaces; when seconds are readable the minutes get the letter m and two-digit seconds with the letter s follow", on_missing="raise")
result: 8h25
